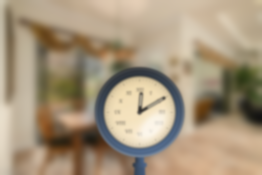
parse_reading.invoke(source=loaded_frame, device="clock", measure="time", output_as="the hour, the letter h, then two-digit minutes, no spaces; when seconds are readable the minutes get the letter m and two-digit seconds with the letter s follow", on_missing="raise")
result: 12h10
